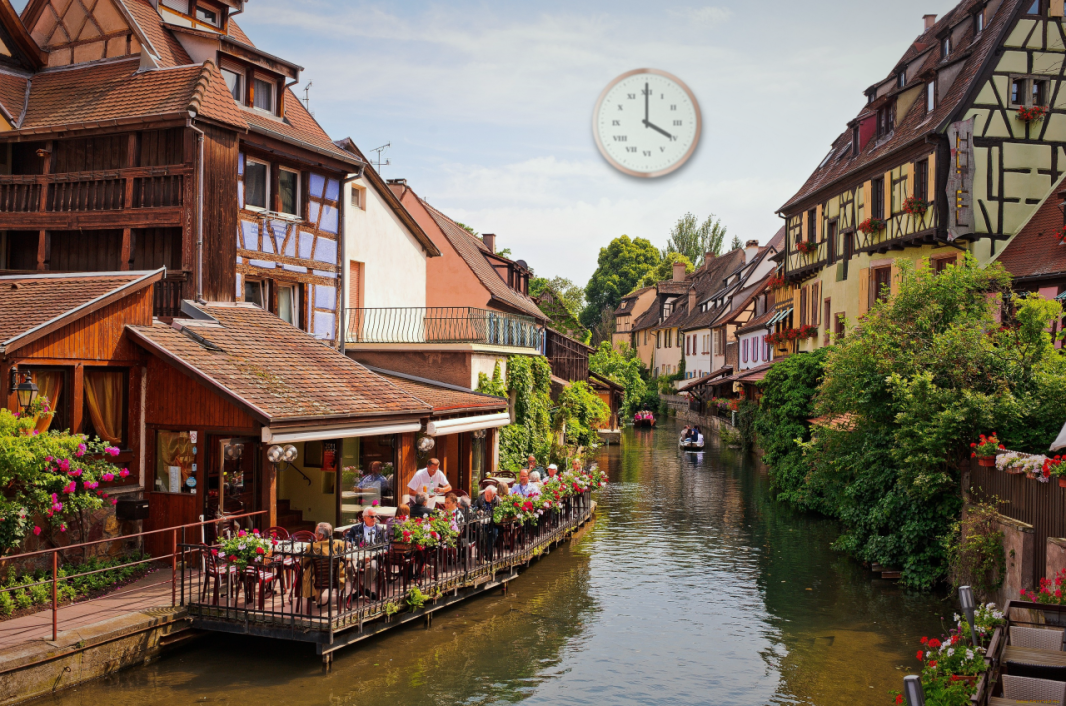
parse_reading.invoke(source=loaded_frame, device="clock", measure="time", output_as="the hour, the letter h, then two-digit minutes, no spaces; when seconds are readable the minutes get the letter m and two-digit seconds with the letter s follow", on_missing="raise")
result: 4h00
